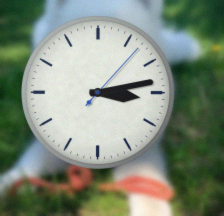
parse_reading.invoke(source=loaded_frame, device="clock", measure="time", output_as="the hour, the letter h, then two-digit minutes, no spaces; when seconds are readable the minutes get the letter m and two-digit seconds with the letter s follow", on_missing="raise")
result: 3h13m07s
